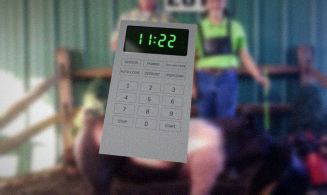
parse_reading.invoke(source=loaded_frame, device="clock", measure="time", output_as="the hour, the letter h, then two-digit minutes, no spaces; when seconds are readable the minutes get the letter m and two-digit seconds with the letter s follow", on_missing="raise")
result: 11h22
